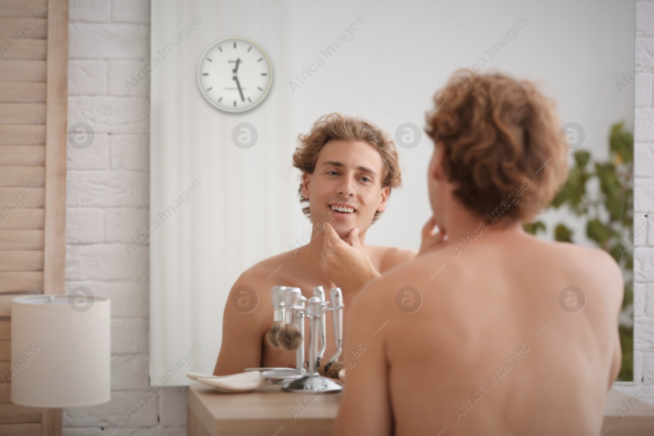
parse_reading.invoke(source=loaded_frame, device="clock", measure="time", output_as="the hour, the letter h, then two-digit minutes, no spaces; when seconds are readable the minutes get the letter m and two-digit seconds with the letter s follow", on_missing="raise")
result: 12h27
